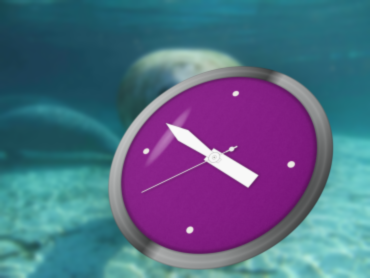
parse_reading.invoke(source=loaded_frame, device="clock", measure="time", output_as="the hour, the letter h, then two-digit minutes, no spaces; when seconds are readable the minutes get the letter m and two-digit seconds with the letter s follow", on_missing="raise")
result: 3h49m39s
